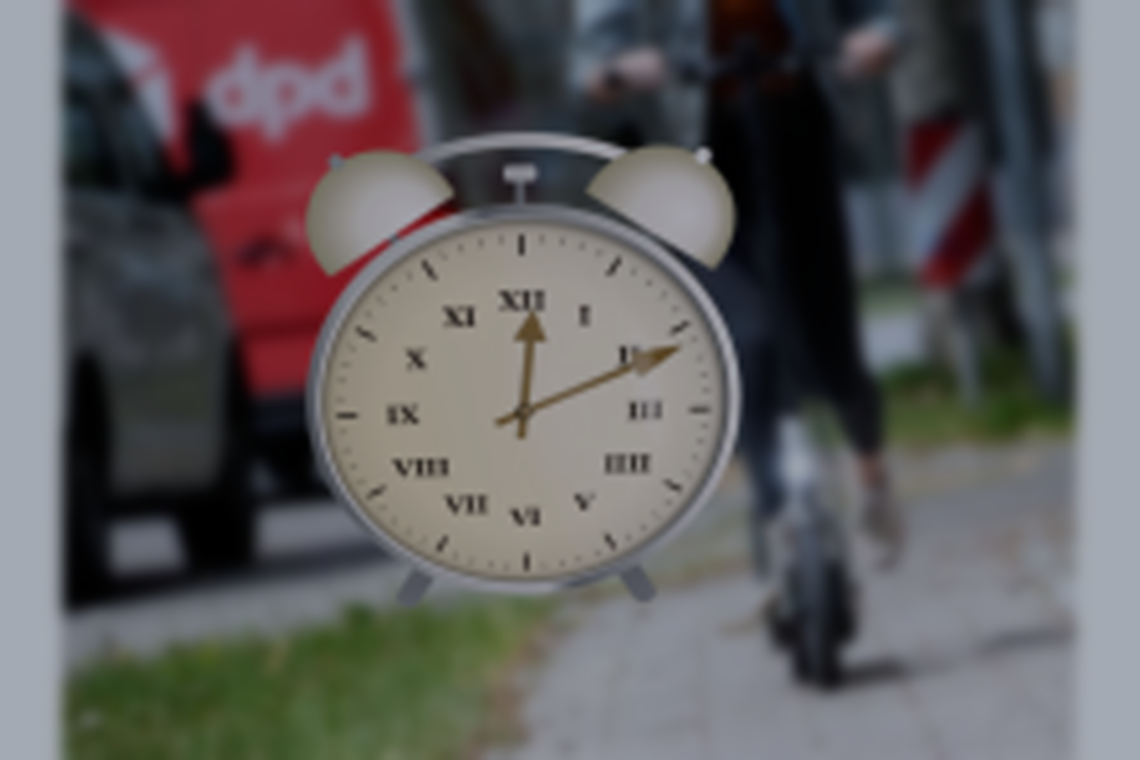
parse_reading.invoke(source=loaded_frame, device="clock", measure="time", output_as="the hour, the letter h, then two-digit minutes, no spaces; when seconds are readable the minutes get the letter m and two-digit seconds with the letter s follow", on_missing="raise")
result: 12h11
